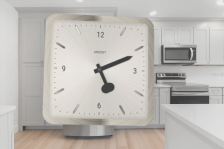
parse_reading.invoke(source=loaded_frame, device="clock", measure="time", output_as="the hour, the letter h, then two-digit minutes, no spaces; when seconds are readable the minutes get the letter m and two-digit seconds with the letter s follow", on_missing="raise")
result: 5h11
